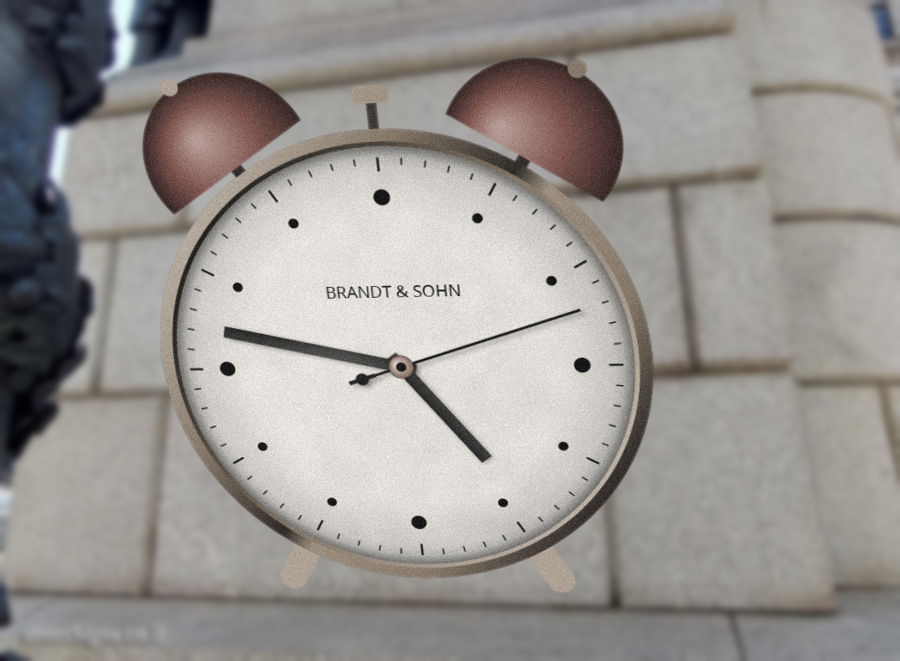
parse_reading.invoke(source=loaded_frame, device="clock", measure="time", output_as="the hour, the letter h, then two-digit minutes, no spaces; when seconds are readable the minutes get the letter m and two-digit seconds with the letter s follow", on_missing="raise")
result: 4h47m12s
